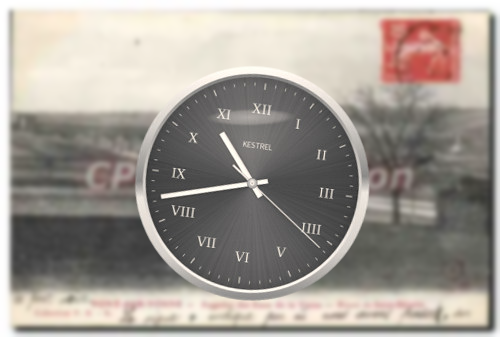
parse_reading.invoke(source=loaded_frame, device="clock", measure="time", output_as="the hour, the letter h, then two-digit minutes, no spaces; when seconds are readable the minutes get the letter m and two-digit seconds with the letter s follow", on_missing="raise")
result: 10h42m21s
